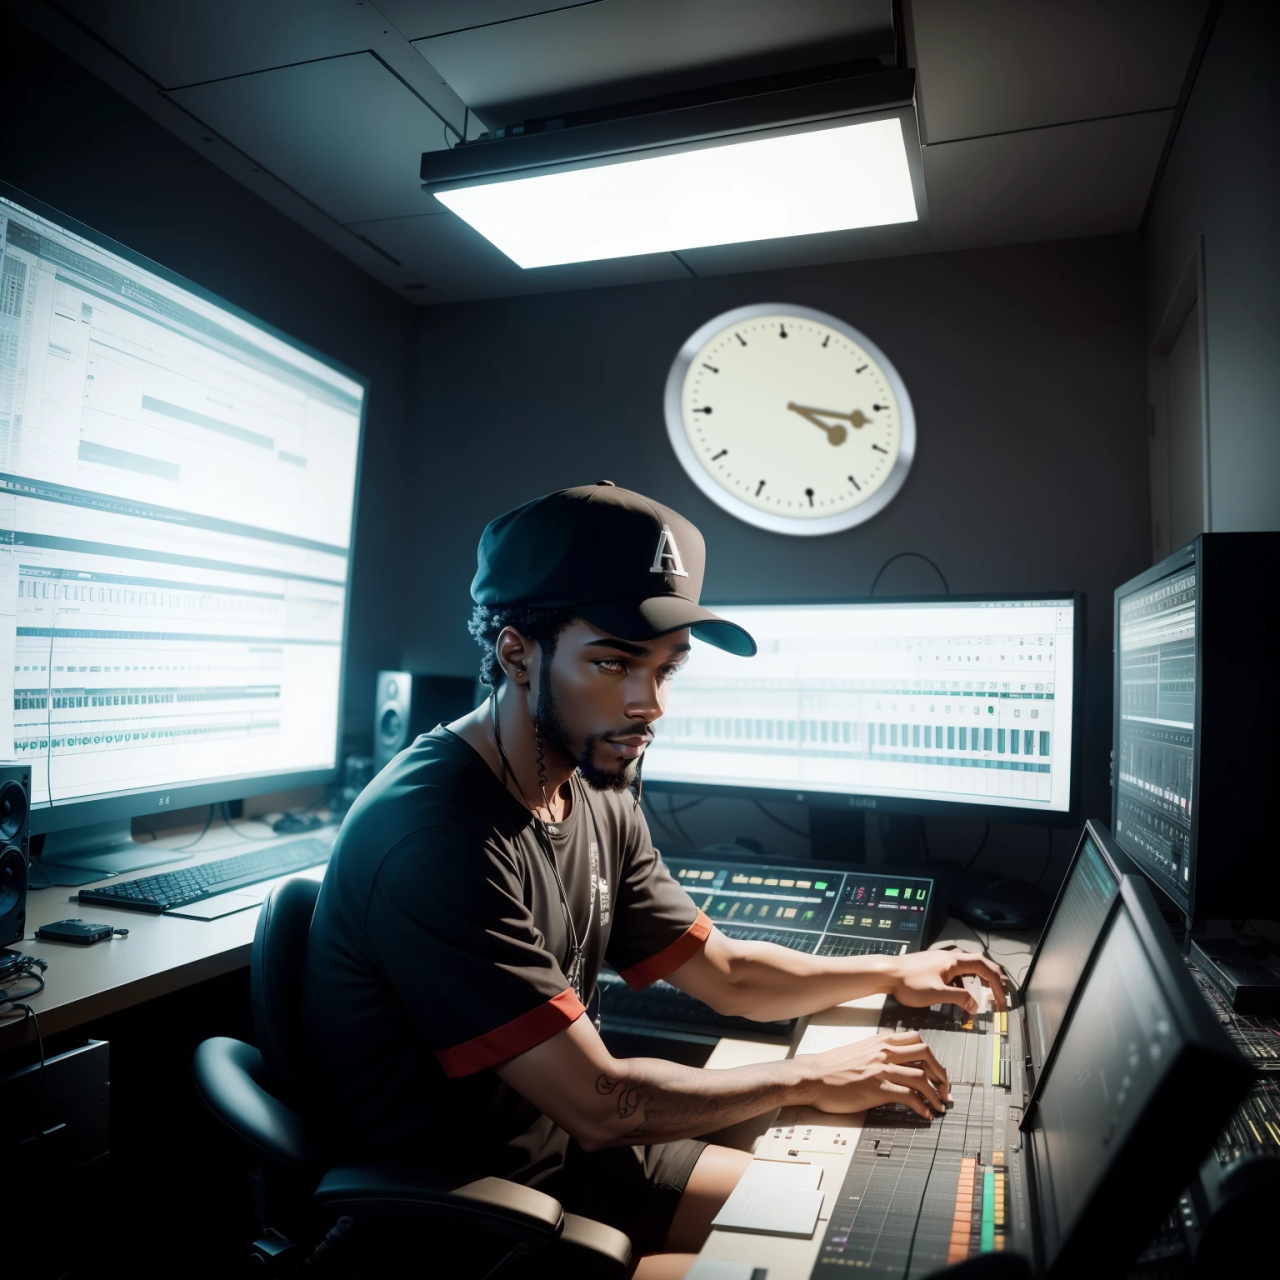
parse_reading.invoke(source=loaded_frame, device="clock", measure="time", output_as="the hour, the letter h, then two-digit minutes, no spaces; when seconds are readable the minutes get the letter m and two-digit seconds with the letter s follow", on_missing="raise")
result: 4h17
